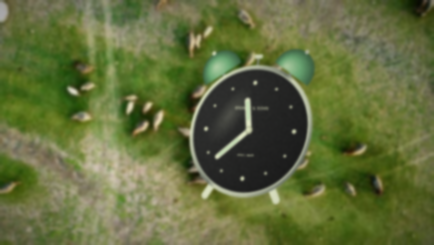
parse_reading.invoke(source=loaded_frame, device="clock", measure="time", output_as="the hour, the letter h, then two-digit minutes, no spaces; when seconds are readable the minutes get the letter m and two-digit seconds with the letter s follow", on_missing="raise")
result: 11h38
